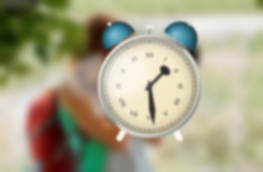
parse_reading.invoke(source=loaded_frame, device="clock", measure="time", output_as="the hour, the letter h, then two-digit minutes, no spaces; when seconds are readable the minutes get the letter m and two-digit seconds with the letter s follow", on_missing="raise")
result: 1h29
